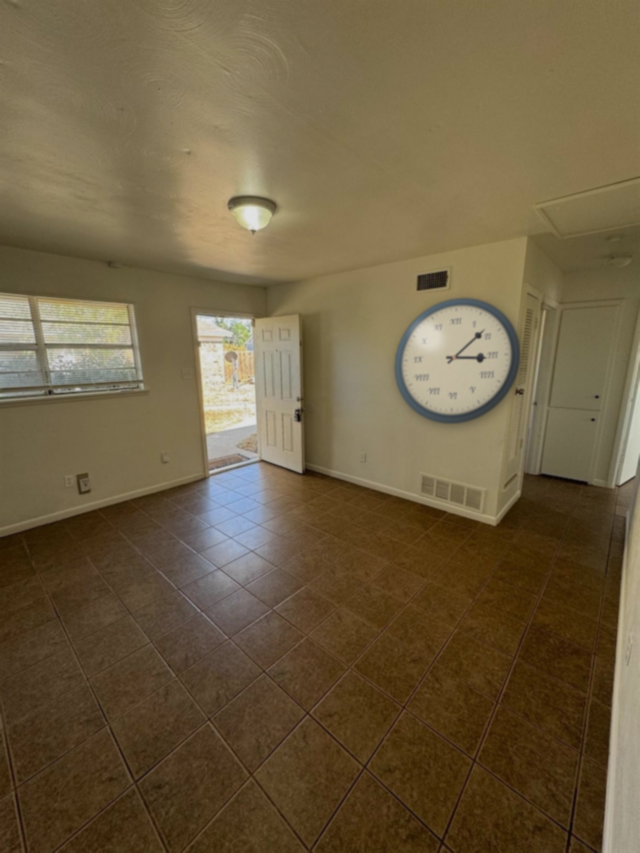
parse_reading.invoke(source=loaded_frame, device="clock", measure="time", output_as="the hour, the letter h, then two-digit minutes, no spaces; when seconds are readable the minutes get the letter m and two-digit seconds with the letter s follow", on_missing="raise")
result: 3h08
